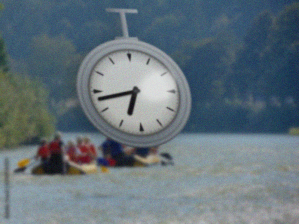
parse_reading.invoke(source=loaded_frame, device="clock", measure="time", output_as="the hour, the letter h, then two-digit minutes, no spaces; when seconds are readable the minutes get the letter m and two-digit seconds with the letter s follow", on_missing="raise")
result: 6h43
